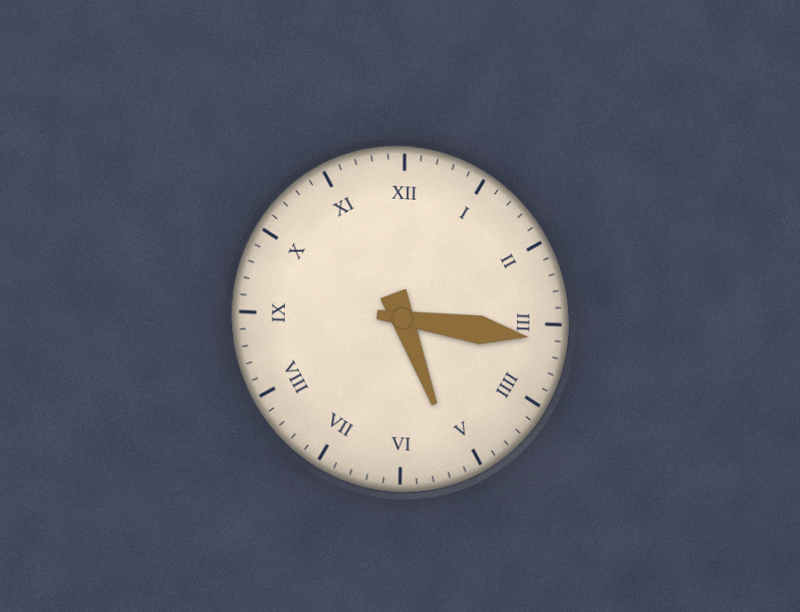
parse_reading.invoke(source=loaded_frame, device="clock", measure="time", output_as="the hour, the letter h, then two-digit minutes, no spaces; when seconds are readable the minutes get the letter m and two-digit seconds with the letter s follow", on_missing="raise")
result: 5h16
